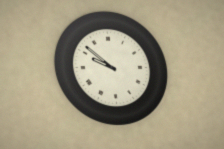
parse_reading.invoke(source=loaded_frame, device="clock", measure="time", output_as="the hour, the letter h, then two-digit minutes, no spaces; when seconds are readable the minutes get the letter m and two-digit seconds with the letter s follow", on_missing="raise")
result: 9h52
